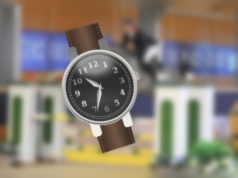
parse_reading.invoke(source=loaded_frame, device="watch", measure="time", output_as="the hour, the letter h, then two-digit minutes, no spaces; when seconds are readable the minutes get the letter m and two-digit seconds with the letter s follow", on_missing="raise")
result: 10h34
